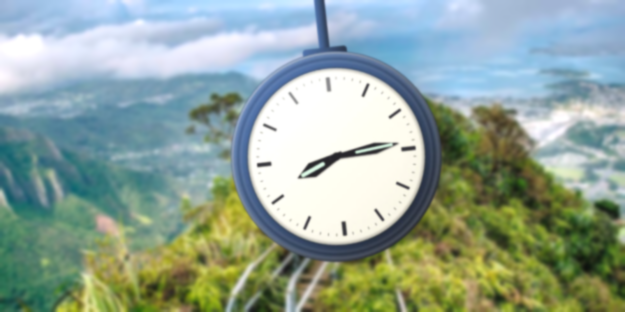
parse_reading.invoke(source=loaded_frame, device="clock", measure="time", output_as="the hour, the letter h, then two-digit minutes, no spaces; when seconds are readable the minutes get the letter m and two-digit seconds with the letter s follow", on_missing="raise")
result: 8h14
